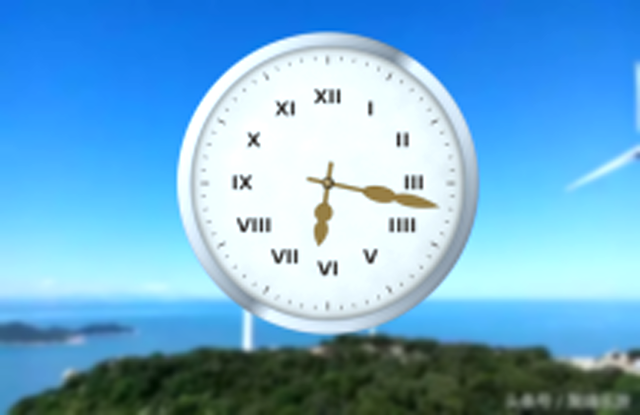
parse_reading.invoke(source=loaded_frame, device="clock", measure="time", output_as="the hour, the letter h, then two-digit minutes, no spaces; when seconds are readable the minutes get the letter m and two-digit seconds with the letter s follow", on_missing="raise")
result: 6h17
